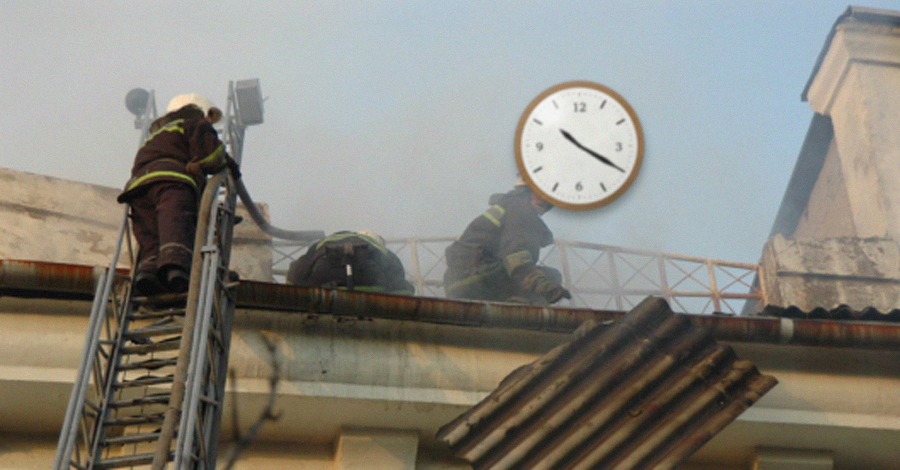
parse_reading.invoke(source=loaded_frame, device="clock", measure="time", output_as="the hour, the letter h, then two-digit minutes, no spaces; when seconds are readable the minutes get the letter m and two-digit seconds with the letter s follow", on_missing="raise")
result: 10h20
